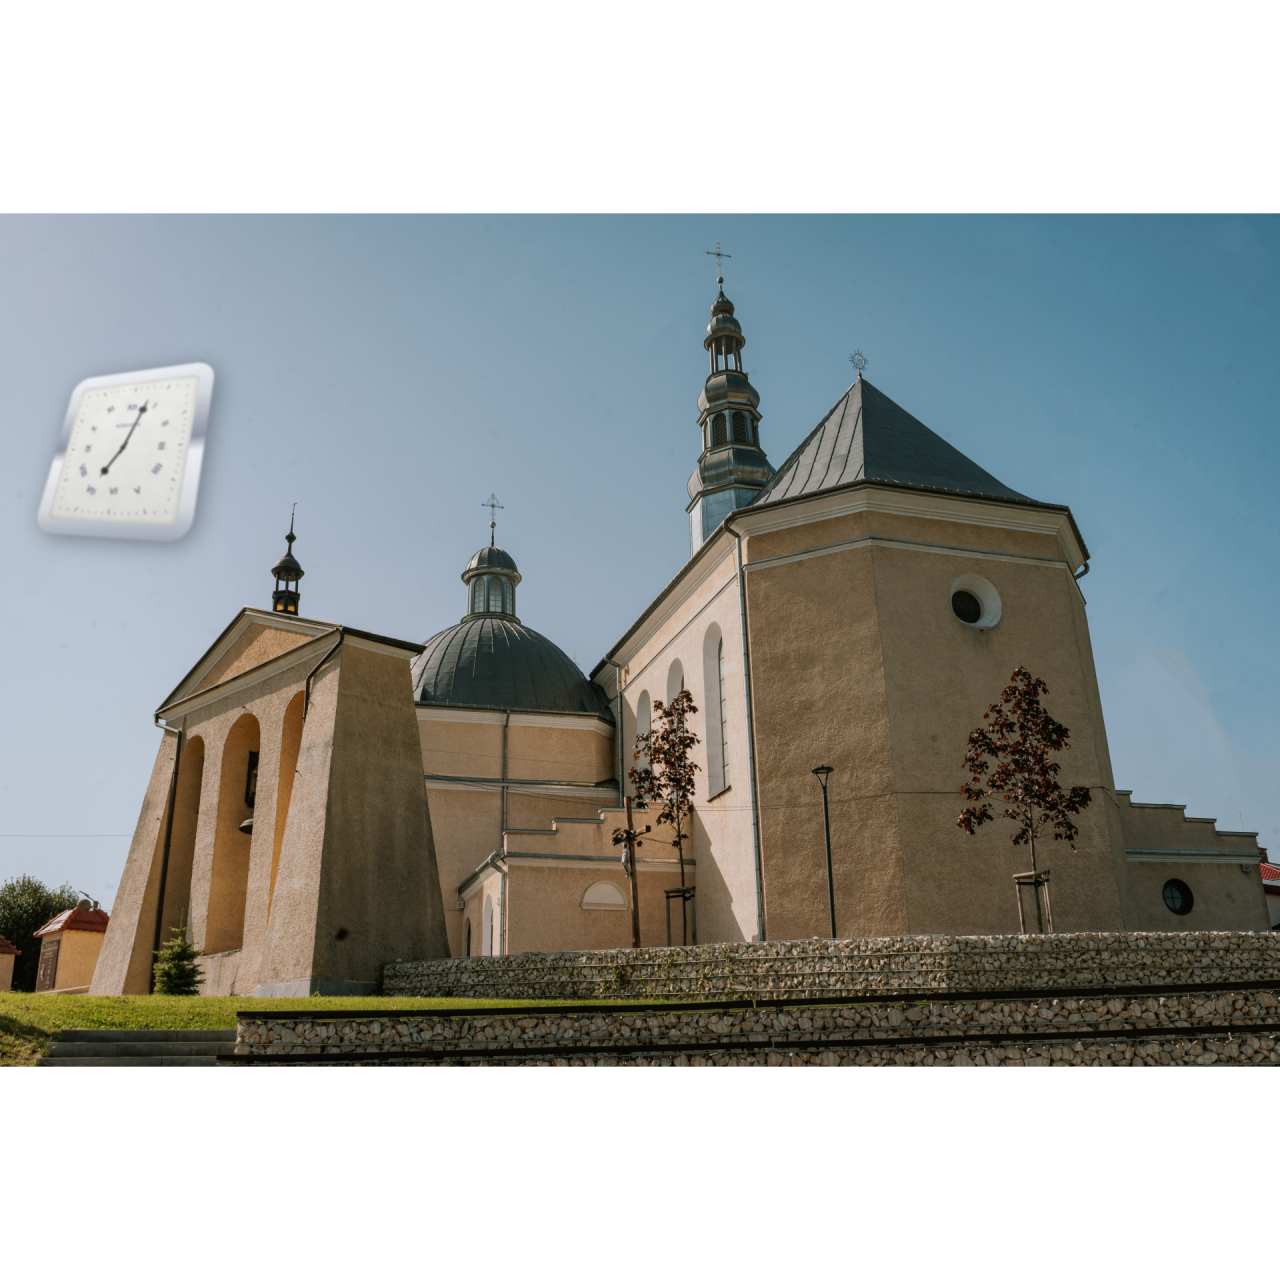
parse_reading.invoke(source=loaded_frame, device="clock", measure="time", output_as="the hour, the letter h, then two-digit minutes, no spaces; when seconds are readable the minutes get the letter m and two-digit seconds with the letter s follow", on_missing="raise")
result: 7h03
